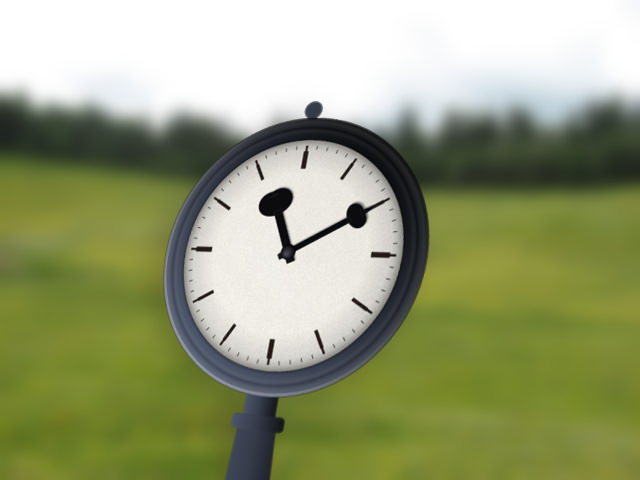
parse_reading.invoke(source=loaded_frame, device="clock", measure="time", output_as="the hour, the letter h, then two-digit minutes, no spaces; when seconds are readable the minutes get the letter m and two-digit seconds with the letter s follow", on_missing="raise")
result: 11h10
